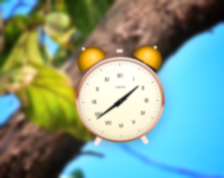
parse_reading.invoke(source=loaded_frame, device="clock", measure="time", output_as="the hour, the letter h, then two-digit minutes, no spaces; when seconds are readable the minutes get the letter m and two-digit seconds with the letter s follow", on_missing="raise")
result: 1h39
